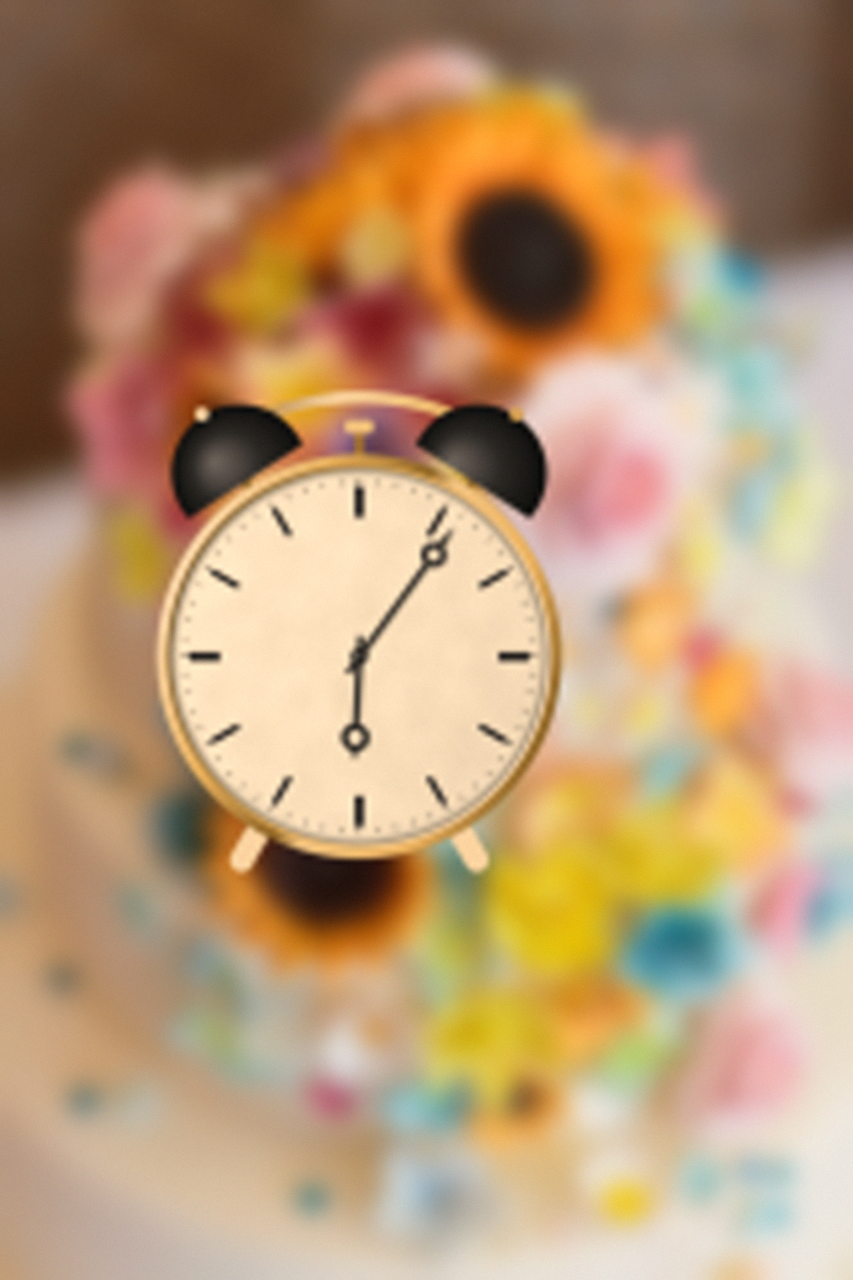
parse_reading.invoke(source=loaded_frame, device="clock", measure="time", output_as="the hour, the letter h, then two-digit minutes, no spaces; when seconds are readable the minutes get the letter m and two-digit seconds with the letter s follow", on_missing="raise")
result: 6h06
